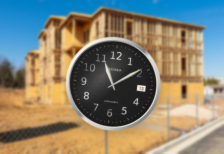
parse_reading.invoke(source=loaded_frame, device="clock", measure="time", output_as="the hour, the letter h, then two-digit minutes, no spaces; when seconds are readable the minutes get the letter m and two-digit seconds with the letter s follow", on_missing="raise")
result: 11h09
